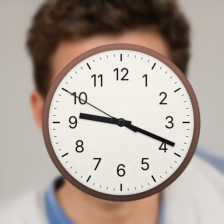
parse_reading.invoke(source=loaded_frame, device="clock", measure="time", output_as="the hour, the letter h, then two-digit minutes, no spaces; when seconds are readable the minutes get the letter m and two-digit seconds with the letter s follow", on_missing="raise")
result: 9h18m50s
